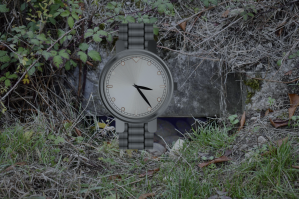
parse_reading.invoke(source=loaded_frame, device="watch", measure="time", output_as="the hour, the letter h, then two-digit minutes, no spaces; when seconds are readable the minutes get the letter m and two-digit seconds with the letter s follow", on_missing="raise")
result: 3h24
